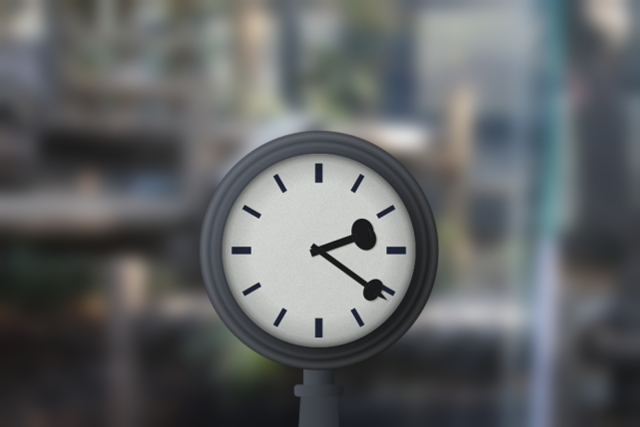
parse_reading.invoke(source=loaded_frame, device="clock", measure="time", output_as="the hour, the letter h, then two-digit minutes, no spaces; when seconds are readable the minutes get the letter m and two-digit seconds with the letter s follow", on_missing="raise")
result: 2h21
